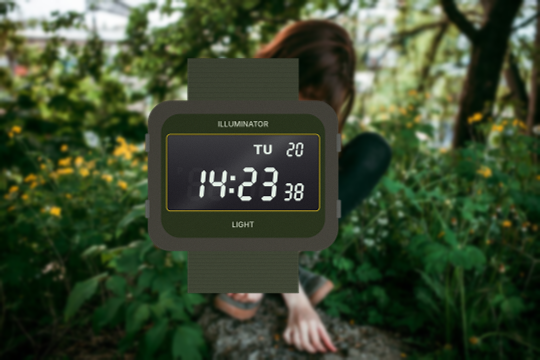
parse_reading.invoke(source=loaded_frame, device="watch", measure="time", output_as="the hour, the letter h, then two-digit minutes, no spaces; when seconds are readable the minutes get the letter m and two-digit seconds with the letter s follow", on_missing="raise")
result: 14h23m38s
